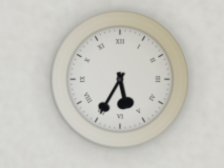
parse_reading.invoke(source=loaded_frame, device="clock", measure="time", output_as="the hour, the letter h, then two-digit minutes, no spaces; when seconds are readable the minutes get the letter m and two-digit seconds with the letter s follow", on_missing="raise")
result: 5h35
